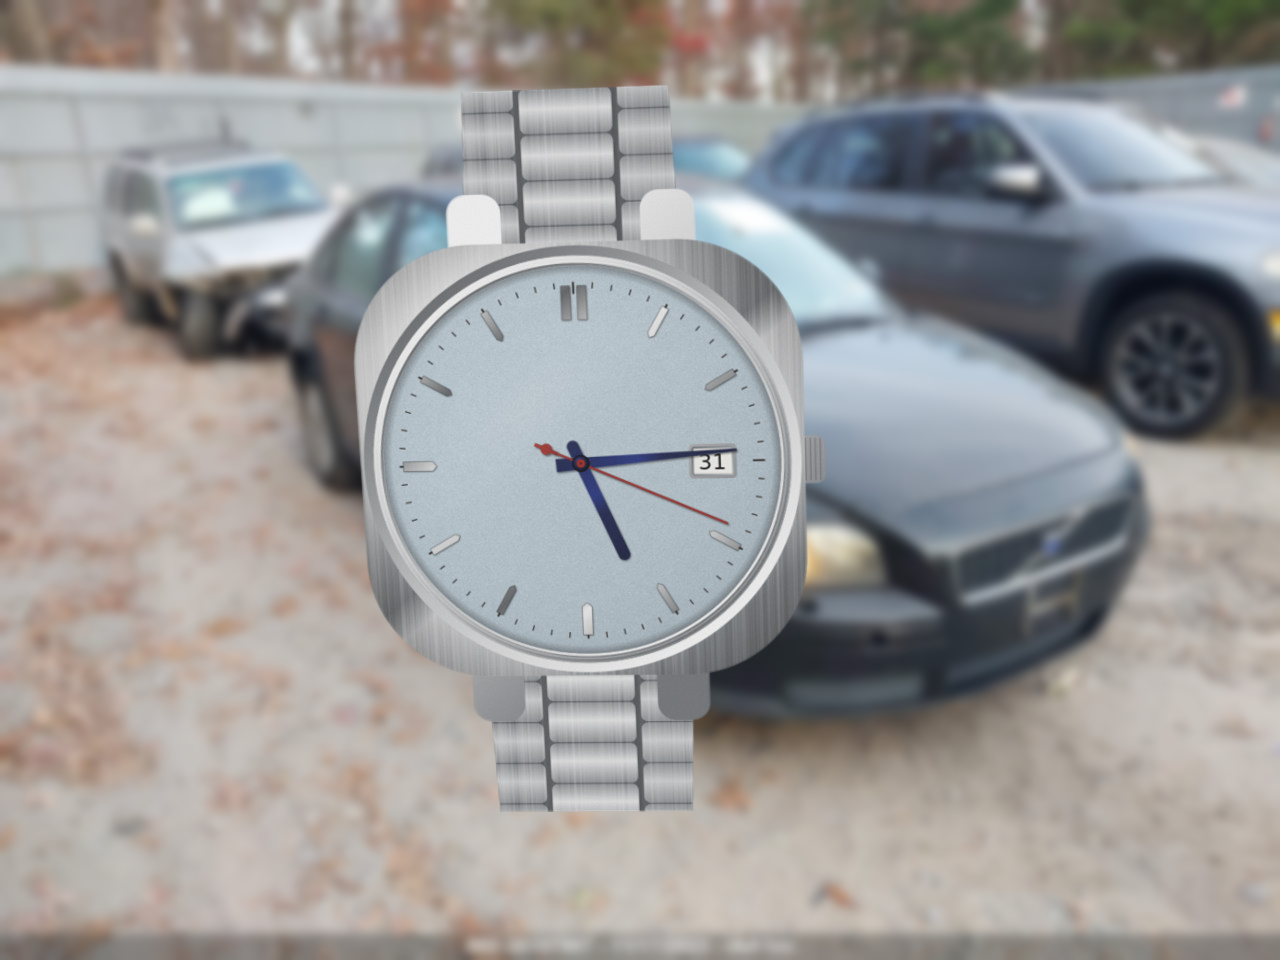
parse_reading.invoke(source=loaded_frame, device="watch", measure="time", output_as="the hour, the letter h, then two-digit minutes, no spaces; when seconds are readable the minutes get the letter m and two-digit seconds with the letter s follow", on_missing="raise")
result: 5h14m19s
